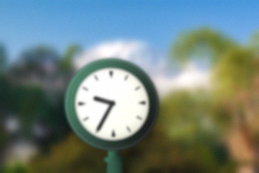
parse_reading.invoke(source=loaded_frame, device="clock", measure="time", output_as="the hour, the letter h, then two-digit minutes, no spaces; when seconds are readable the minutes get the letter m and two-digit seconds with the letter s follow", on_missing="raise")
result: 9h35
